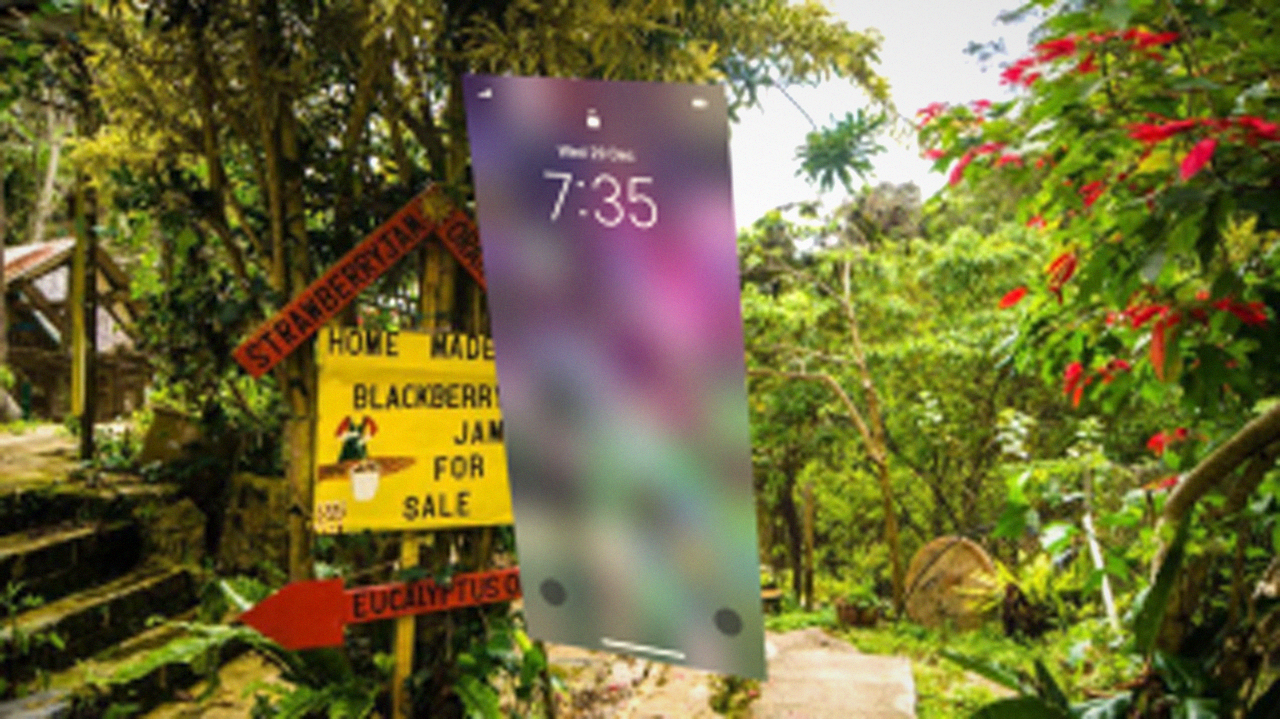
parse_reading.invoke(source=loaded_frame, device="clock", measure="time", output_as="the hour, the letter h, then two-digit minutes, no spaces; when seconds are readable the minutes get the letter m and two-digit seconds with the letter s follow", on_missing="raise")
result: 7h35
